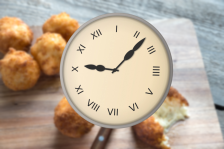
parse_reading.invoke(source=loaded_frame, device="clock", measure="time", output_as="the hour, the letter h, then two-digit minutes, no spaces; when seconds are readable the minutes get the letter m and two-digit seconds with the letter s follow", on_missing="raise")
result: 10h12
